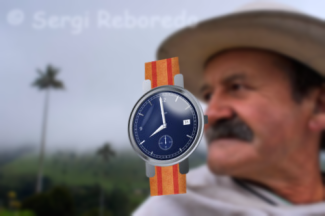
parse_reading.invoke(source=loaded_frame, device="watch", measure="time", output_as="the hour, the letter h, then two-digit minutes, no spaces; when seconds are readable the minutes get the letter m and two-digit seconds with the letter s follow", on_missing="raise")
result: 7h59
